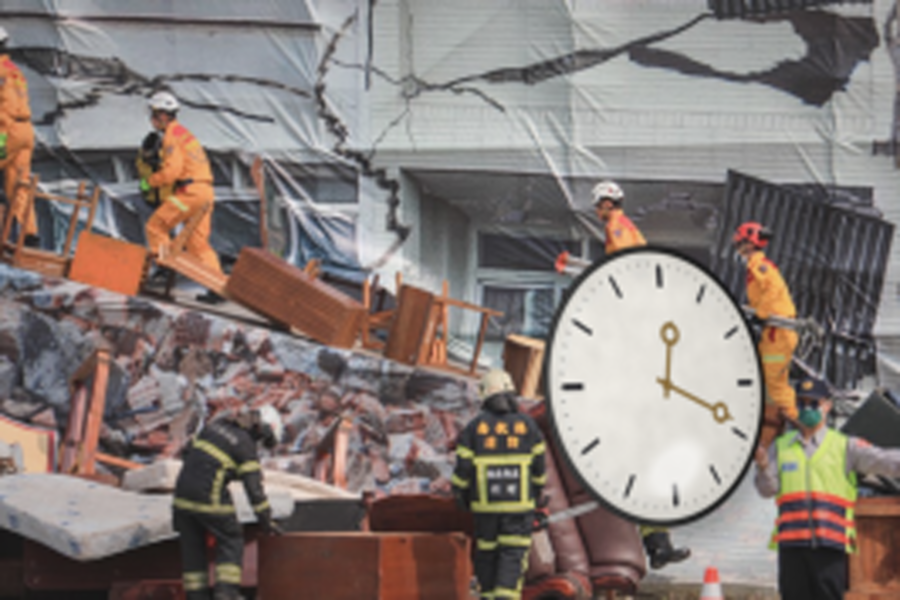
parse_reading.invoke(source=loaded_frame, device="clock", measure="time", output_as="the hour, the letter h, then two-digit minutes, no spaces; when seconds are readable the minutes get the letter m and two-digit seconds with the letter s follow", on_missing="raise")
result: 12h19
